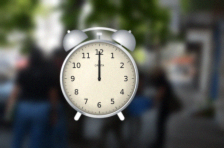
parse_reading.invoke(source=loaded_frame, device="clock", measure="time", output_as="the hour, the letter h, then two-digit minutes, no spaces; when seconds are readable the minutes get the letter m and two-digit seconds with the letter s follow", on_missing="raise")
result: 12h00
